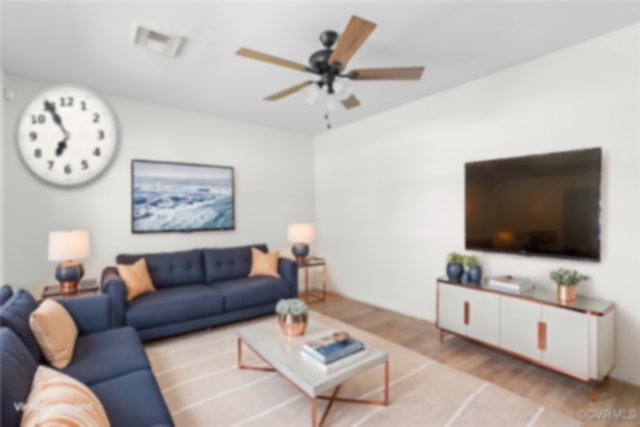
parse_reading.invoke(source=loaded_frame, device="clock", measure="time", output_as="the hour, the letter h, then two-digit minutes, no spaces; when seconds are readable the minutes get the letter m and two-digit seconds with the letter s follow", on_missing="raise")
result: 6h55
